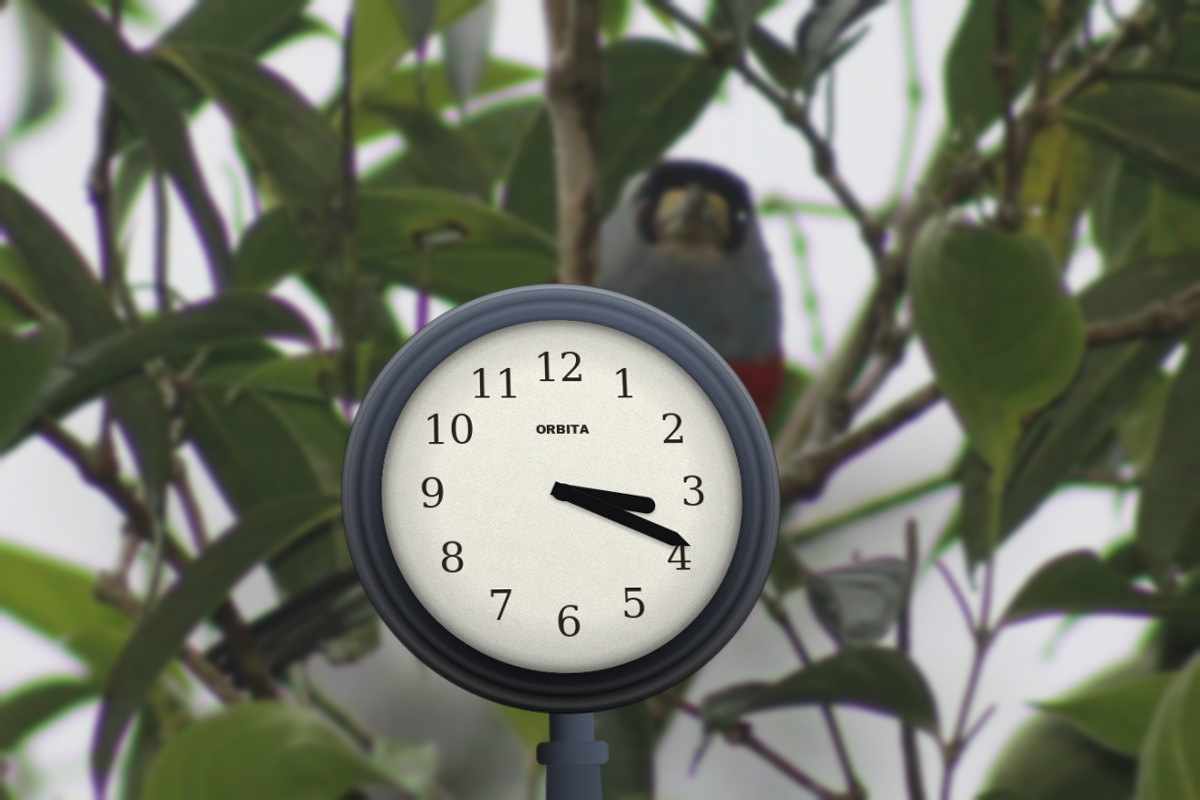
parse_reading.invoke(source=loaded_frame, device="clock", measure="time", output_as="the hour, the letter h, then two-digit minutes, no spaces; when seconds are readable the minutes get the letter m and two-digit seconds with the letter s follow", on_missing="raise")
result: 3h19
